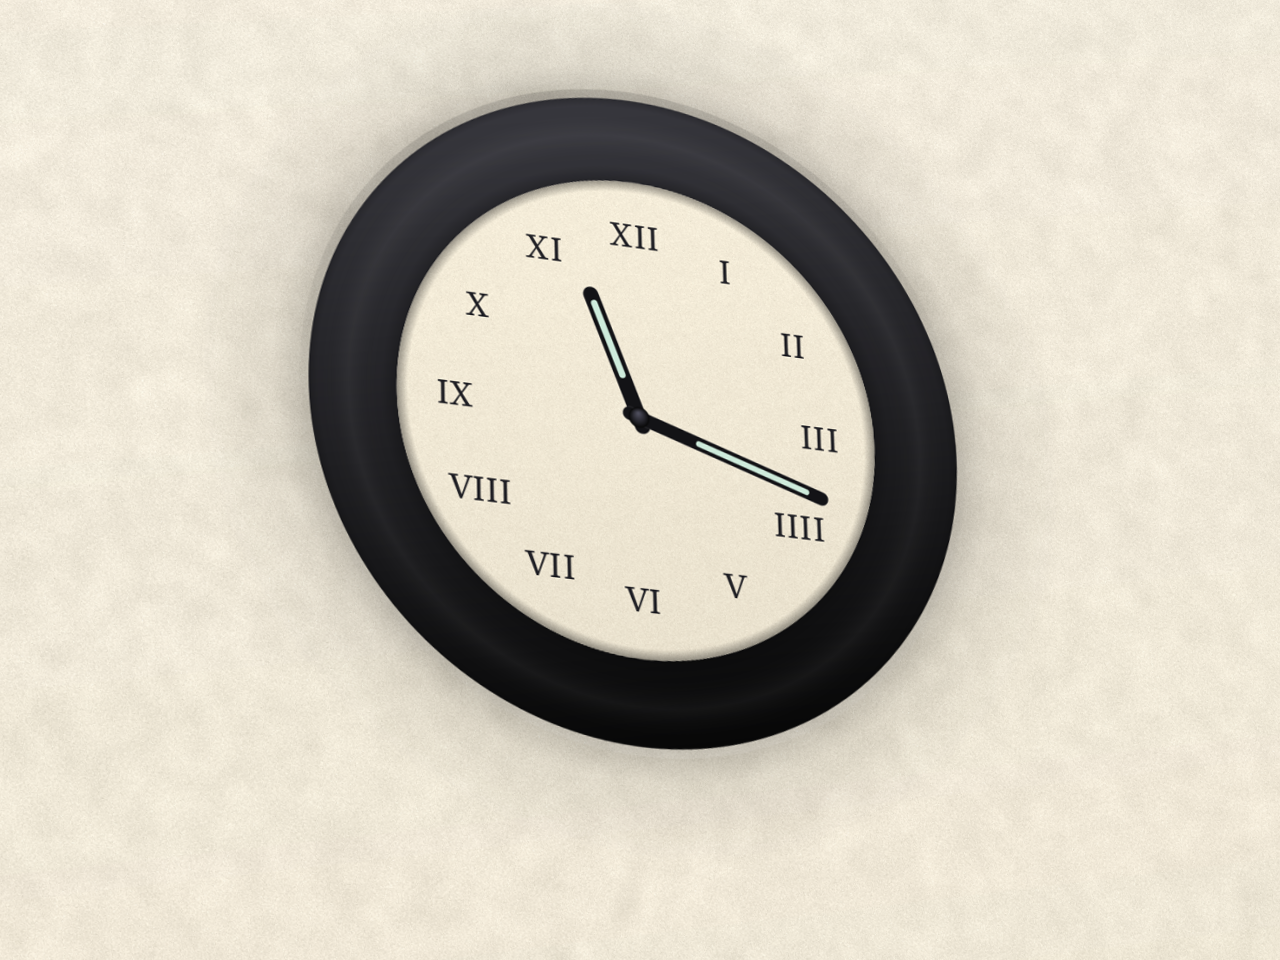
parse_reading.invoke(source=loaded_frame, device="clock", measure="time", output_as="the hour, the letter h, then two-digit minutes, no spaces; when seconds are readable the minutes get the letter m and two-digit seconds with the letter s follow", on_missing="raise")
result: 11h18
